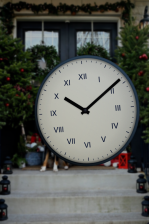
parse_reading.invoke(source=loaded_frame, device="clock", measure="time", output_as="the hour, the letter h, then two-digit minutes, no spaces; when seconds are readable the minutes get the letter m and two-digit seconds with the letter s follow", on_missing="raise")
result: 10h09
